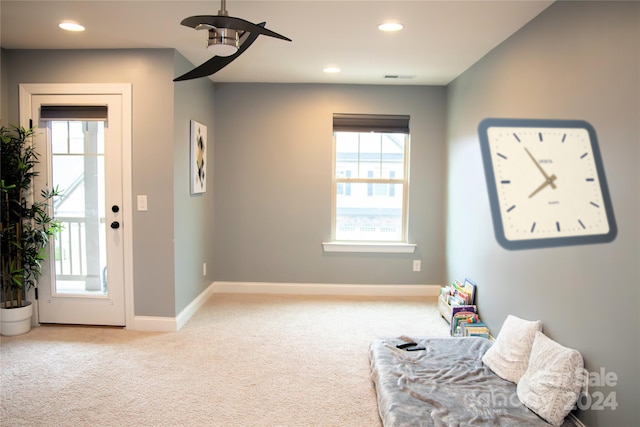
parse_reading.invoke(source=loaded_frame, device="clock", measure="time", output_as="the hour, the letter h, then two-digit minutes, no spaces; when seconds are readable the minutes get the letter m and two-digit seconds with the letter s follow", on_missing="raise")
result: 7h55
